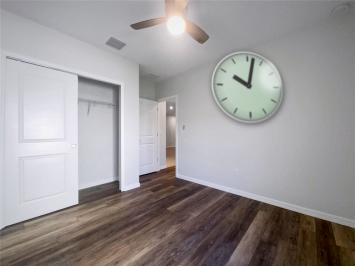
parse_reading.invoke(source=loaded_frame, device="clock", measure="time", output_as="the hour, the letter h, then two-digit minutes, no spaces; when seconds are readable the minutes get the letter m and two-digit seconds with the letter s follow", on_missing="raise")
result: 10h02
